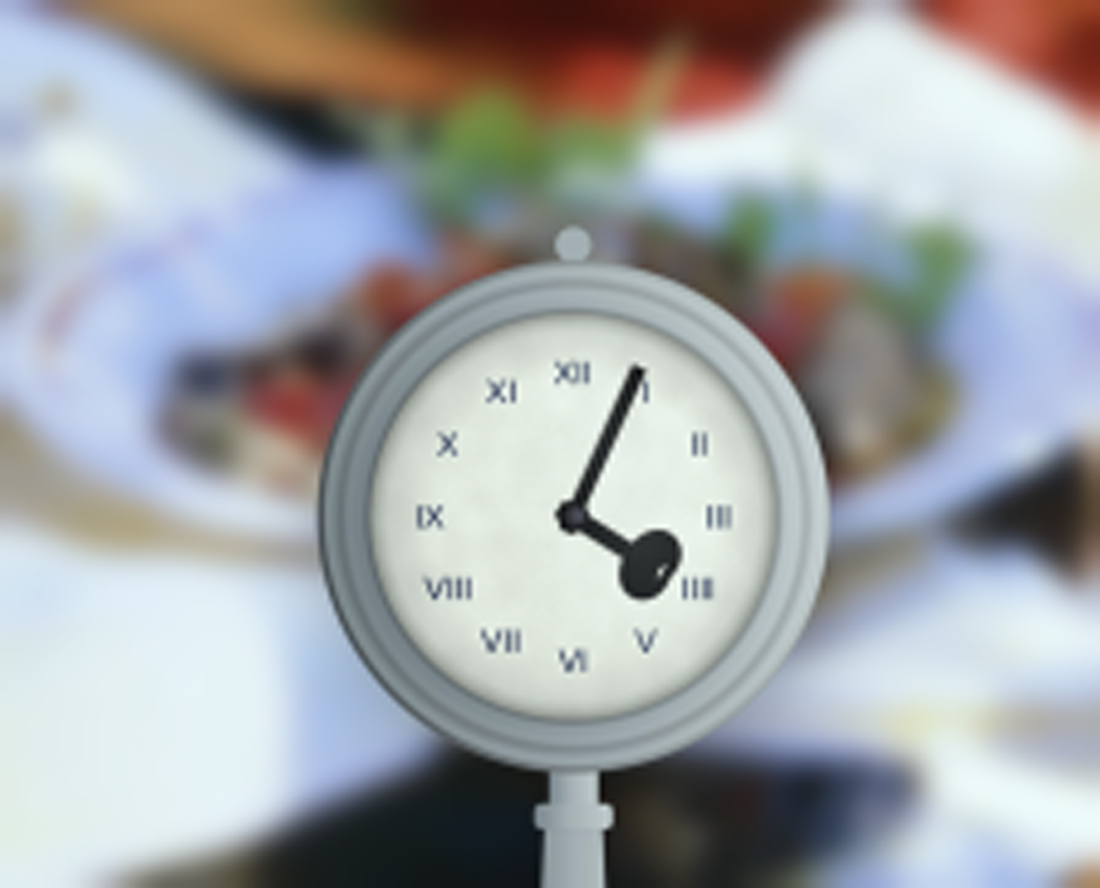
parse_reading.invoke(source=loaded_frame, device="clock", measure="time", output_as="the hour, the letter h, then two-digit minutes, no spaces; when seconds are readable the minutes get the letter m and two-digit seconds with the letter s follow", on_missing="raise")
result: 4h04
